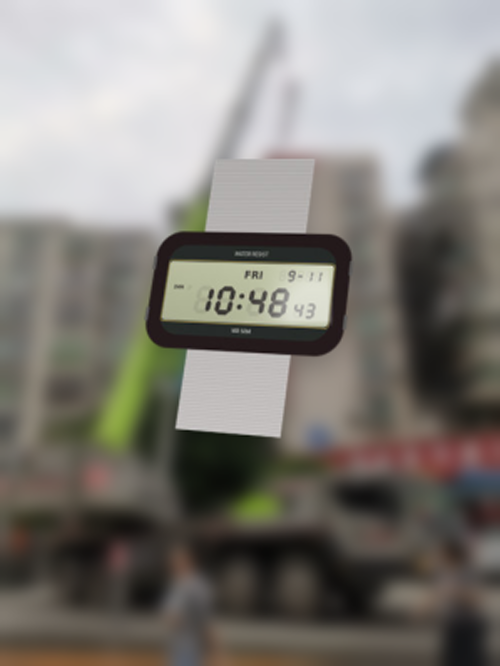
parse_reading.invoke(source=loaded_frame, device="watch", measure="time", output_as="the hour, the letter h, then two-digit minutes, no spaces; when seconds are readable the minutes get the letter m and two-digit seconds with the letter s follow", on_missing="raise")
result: 10h48m43s
